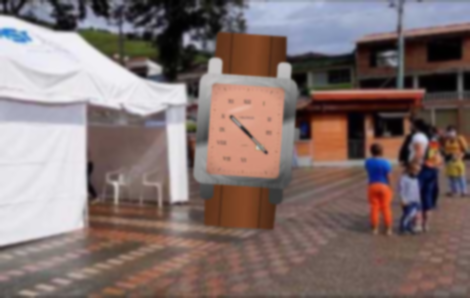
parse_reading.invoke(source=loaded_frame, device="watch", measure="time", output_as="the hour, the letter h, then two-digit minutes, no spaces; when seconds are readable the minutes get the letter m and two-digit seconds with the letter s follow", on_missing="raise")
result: 10h22
